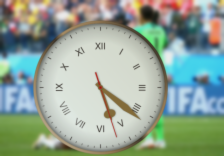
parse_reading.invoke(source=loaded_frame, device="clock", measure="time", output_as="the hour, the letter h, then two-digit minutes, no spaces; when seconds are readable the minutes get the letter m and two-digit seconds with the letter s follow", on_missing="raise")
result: 5h21m27s
